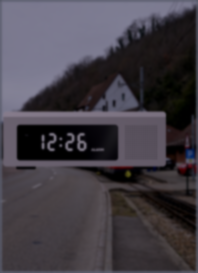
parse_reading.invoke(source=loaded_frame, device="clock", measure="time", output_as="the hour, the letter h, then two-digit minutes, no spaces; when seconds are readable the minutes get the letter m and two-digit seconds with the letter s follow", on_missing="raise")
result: 12h26
